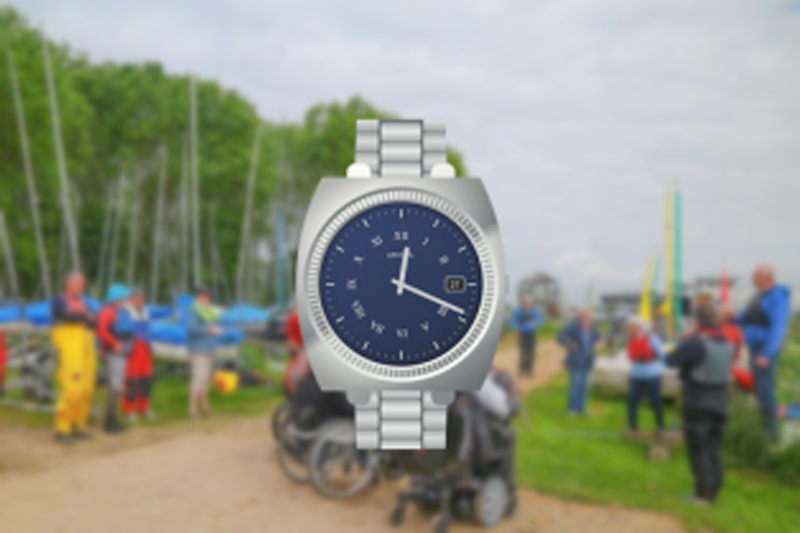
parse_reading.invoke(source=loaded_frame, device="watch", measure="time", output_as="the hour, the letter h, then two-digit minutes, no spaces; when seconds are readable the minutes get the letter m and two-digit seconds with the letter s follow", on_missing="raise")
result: 12h19
